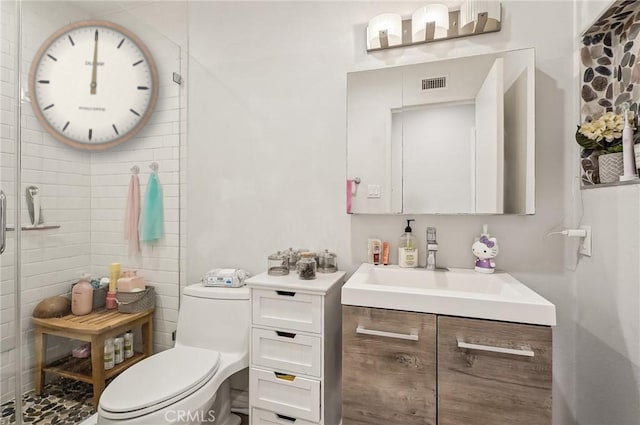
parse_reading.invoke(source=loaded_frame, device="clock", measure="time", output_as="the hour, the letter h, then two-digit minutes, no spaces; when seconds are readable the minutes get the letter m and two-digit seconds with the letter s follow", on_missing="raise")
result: 12h00
